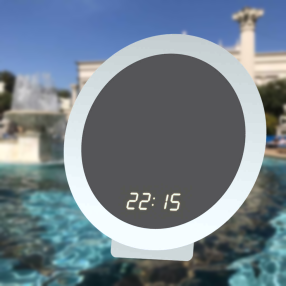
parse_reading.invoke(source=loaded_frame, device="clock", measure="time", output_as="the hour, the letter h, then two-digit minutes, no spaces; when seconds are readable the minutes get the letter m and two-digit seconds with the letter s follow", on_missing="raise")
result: 22h15
